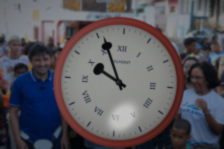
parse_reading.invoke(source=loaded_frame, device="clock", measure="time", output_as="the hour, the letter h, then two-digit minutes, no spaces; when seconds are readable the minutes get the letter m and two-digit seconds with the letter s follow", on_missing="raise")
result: 9h56
